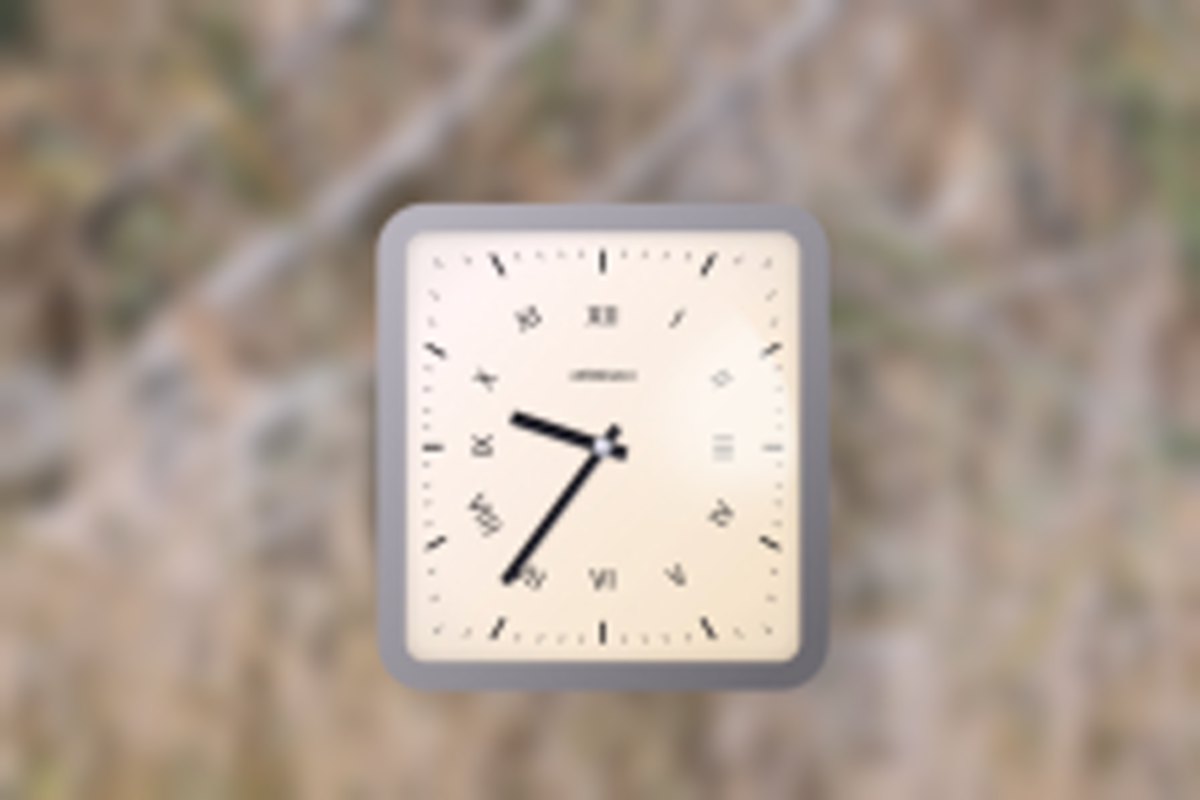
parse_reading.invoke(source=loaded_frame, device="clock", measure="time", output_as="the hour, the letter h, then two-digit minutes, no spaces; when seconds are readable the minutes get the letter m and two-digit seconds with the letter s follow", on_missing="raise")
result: 9h36
